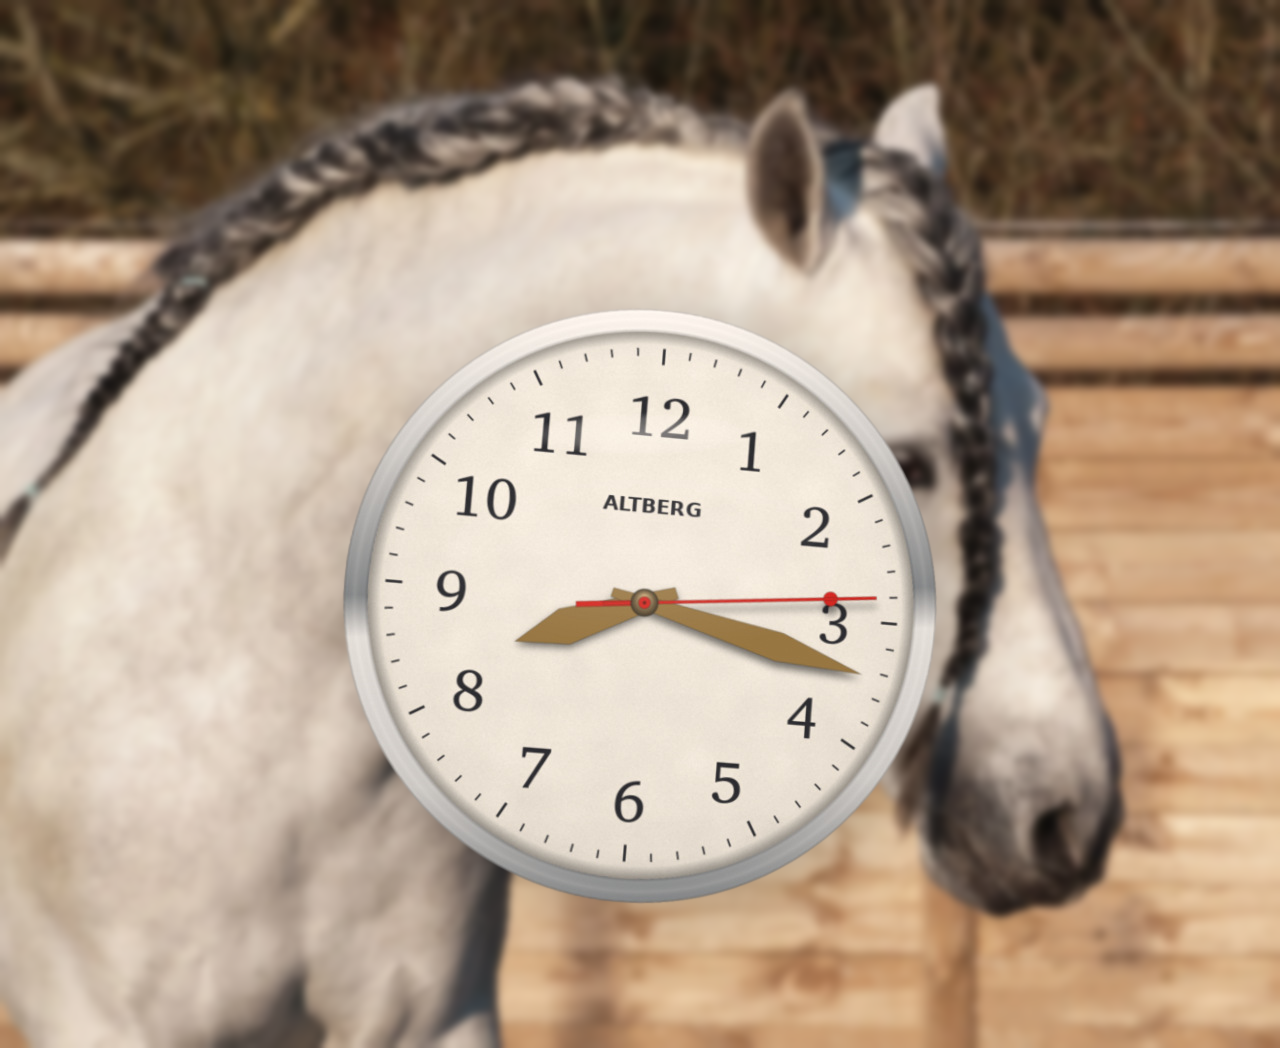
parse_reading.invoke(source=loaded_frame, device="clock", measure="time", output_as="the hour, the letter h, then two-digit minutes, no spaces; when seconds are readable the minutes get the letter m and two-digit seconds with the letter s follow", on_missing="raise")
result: 8h17m14s
